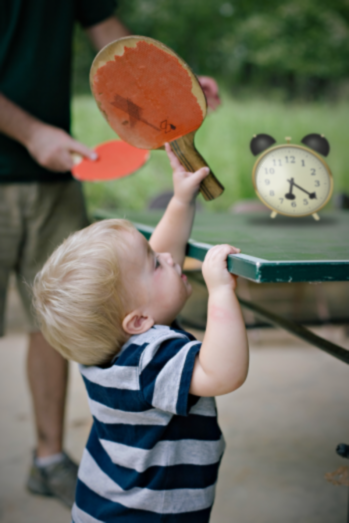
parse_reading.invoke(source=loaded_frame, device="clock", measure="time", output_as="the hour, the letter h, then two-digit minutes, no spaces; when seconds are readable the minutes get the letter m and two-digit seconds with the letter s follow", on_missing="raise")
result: 6h21
